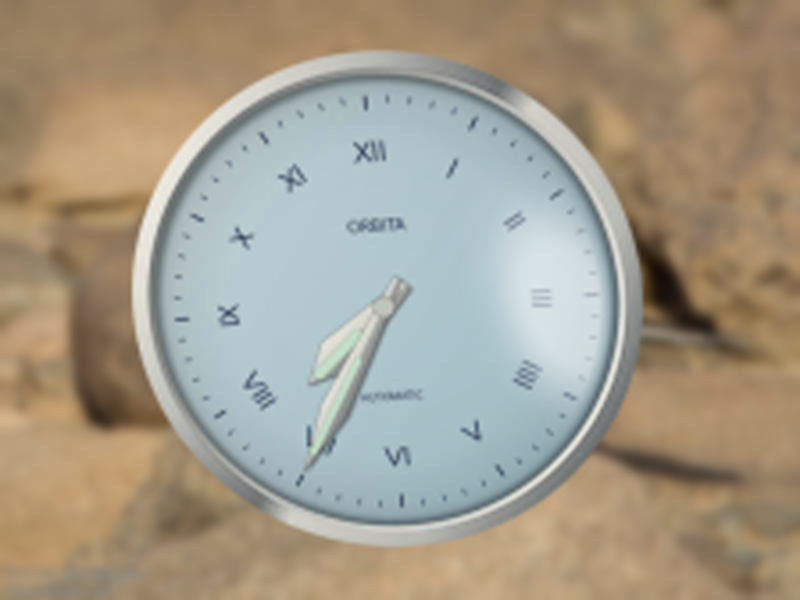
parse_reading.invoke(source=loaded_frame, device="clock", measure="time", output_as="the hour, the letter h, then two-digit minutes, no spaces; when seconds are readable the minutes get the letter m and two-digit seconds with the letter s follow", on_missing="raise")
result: 7h35
